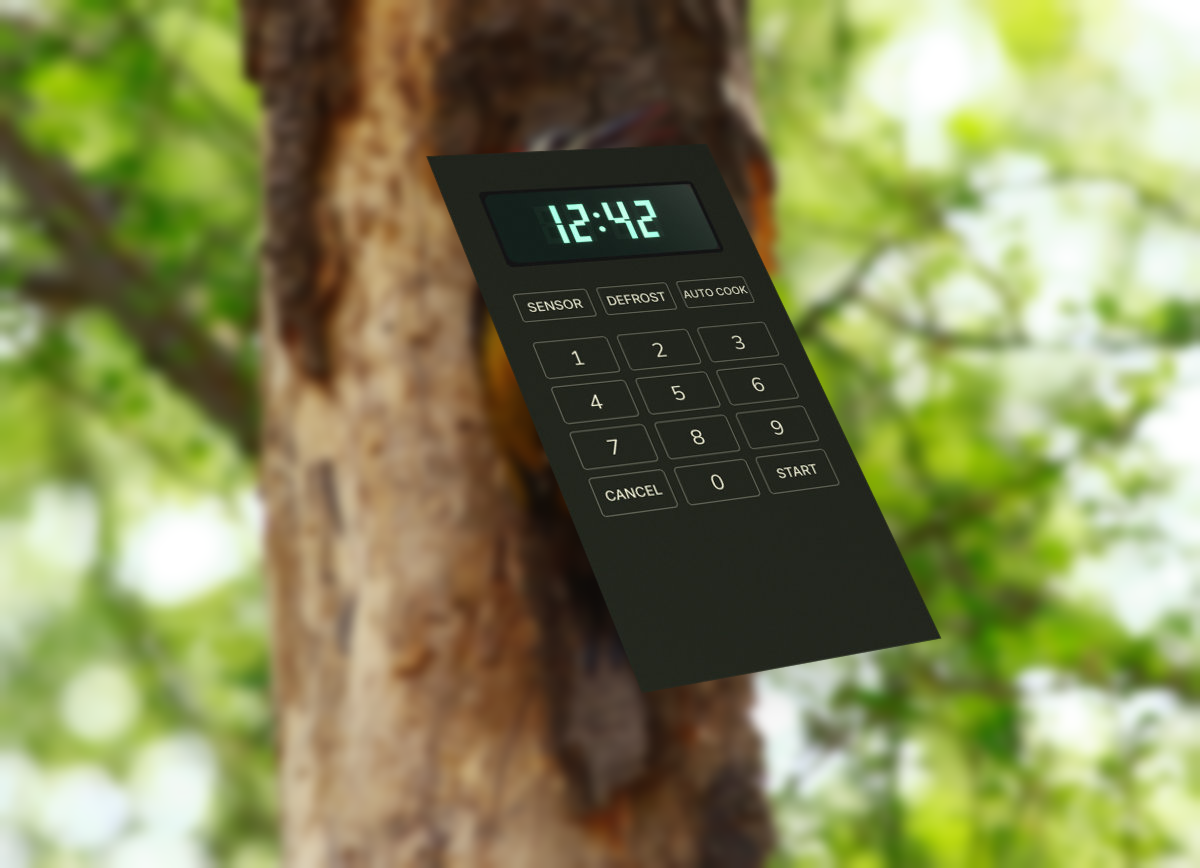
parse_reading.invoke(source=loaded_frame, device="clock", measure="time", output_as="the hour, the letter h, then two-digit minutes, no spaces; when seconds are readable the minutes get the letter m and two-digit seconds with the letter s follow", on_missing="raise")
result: 12h42
